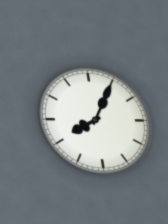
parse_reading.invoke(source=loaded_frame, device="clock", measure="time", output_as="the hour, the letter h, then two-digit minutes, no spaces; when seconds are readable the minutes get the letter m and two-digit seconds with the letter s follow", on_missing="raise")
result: 8h05
